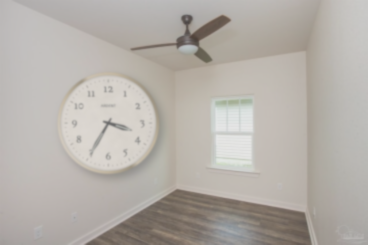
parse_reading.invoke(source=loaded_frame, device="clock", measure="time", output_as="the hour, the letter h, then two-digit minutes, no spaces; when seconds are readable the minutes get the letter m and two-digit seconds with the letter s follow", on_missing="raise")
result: 3h35
